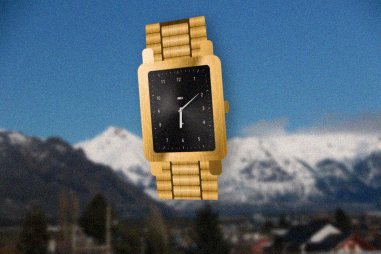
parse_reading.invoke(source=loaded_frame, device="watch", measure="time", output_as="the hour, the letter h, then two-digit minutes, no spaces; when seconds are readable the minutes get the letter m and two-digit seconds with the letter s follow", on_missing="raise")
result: 6h09
